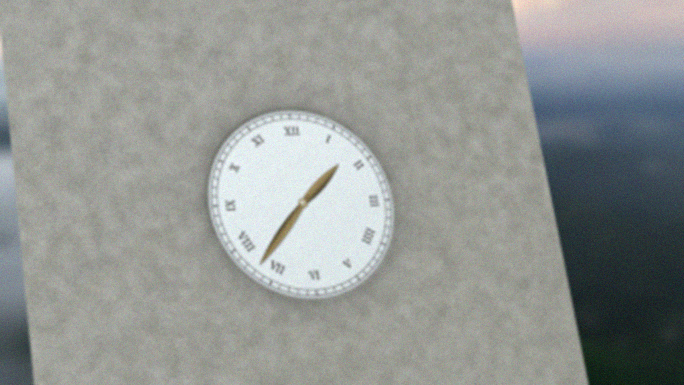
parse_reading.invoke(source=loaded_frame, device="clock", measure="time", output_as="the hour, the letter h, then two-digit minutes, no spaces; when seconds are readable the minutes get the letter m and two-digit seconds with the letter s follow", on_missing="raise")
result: 1h37
